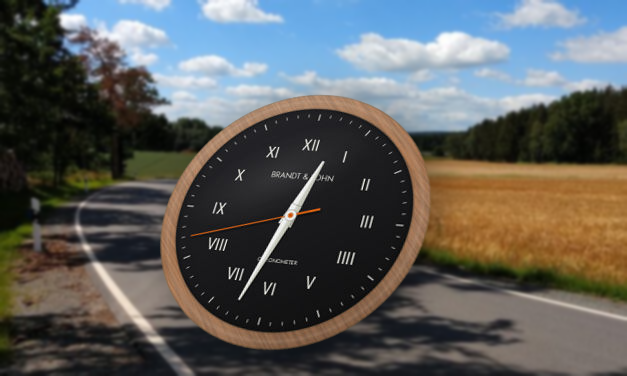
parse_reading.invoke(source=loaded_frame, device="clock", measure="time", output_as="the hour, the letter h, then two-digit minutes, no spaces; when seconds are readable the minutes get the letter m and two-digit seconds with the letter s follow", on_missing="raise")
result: 12h32m42s
